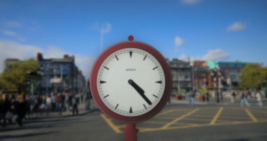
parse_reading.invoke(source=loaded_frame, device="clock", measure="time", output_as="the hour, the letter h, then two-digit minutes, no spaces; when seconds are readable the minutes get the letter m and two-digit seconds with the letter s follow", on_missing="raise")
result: 4h23
